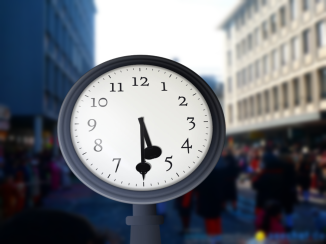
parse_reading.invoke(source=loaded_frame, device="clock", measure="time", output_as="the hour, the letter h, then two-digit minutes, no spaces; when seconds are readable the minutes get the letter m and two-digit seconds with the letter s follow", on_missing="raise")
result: 5h30
